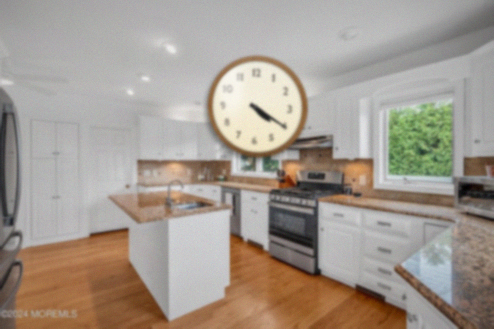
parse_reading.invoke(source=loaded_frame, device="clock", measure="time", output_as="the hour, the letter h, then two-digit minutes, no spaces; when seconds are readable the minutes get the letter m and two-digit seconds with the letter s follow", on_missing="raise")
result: 4h20
